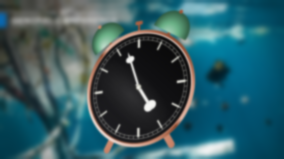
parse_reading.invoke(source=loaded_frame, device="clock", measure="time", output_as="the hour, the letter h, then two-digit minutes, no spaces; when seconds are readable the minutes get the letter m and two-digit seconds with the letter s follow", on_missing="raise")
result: 4h57
